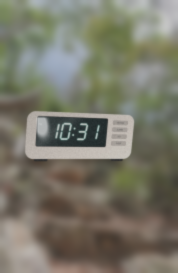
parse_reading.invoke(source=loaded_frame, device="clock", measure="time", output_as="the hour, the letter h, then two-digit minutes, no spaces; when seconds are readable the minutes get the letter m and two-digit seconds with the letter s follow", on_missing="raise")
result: 10h31
